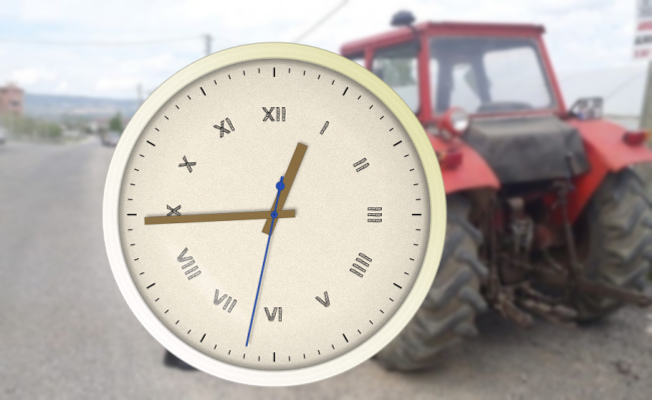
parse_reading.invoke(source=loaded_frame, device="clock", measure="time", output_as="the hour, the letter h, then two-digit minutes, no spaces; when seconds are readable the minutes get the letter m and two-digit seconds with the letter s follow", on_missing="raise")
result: 12h44m32s
